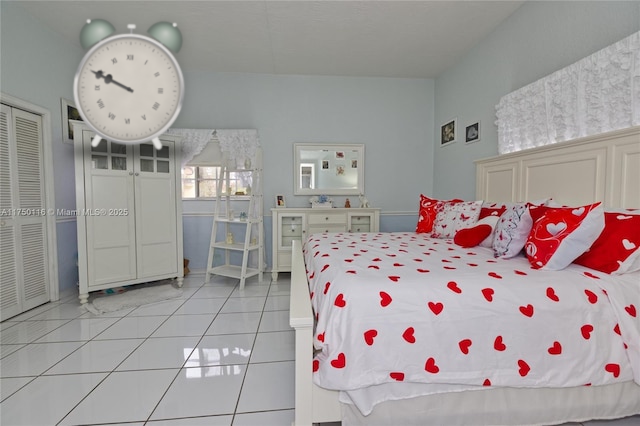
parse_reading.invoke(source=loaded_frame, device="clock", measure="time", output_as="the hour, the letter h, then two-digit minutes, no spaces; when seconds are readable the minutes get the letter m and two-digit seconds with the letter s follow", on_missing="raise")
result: 9h49
